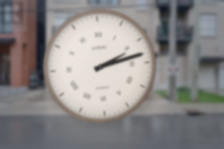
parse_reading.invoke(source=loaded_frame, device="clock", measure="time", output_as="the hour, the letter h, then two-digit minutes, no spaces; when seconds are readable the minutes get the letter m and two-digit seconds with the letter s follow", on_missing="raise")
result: 2h13
